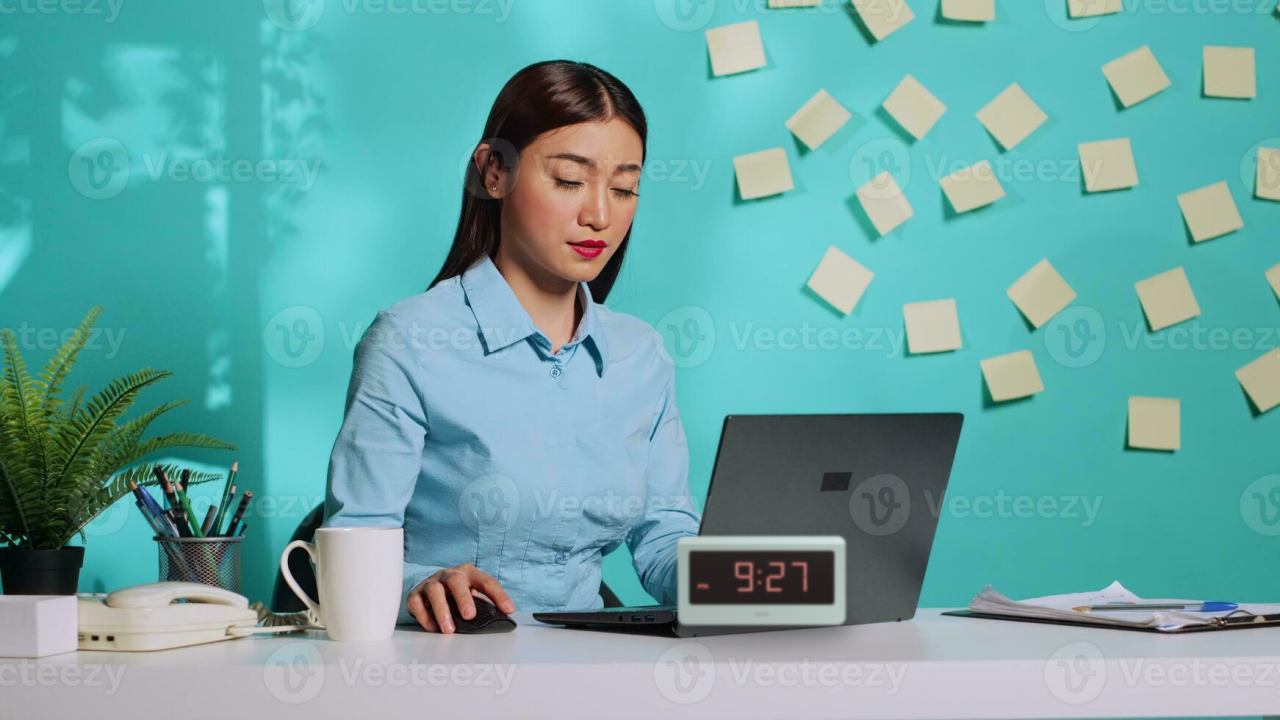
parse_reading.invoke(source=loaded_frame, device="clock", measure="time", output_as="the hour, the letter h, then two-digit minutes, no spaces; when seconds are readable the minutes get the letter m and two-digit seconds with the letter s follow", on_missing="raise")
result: 9h27
